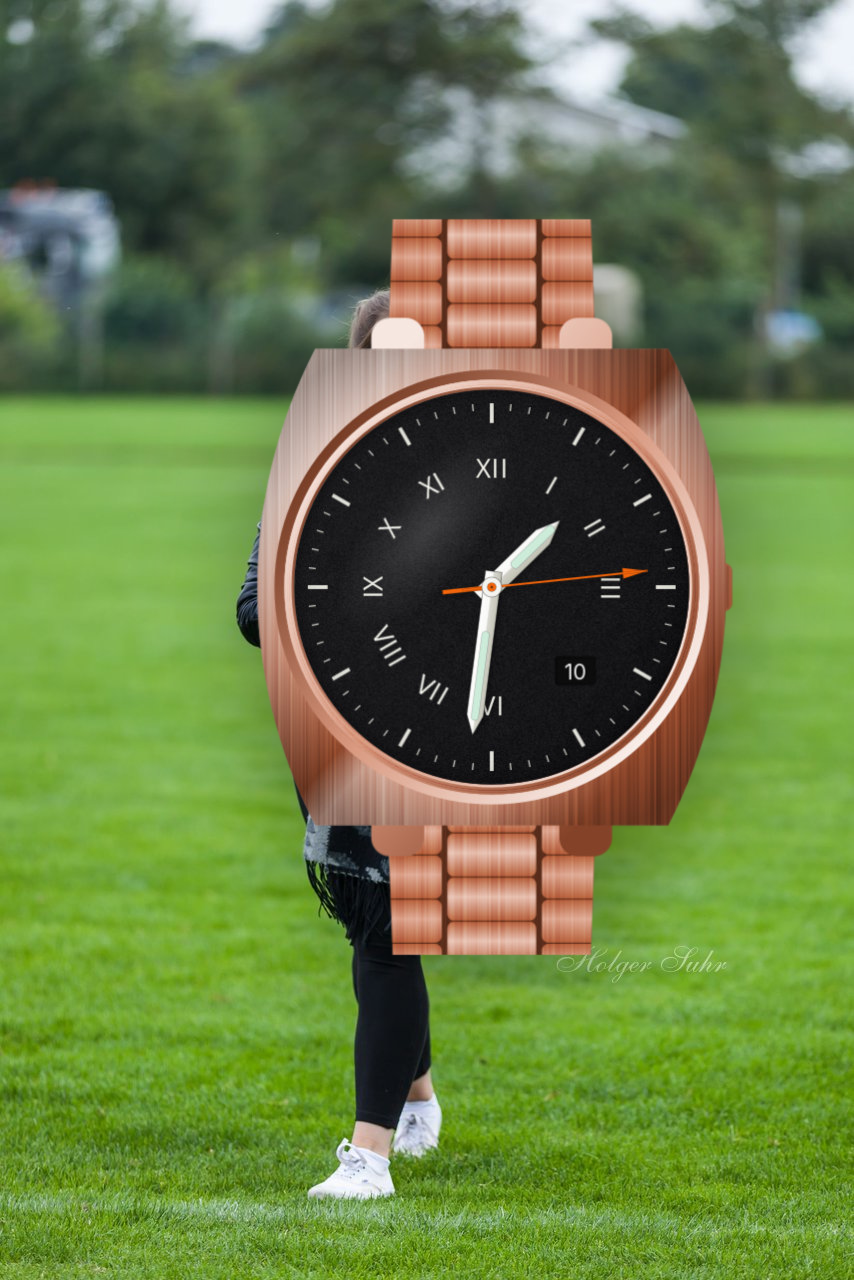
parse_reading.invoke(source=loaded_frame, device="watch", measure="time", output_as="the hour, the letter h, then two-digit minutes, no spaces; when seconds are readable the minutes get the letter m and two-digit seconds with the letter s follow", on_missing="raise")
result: 1h31m14s
